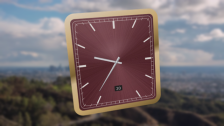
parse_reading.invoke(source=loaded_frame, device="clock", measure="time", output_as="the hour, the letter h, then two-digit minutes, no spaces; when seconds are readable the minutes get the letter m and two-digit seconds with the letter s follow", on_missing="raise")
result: 9h36
